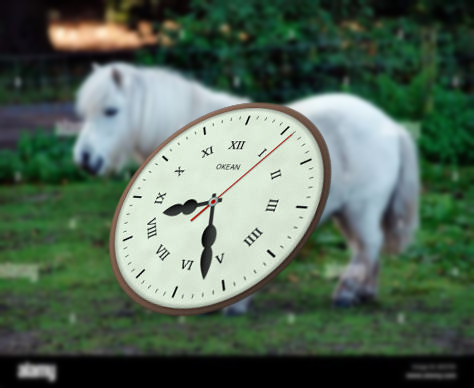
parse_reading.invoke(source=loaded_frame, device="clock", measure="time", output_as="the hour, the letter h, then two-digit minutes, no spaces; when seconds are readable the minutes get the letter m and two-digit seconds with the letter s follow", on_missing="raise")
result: 8h27m06s
